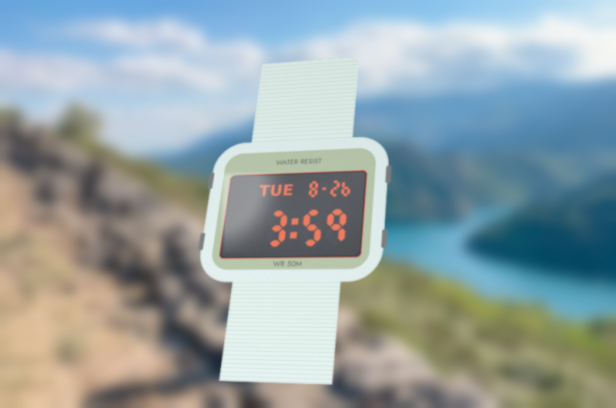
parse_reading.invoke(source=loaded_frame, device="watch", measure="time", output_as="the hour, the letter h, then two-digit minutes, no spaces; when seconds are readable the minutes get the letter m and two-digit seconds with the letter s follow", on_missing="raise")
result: 3h59
